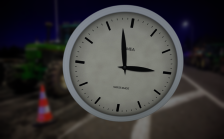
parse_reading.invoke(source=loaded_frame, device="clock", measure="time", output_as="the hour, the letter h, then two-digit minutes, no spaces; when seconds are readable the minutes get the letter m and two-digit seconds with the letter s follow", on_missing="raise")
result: 2h58
